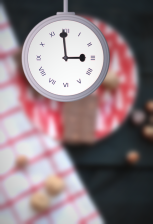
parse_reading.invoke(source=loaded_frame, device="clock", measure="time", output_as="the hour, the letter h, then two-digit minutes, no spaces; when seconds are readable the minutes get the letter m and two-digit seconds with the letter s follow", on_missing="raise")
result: 2h59
